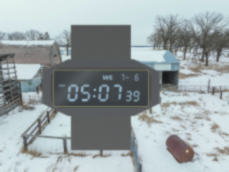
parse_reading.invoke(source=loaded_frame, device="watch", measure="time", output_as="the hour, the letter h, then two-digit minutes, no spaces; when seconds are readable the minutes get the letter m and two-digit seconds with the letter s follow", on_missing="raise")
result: 5h07m39s
